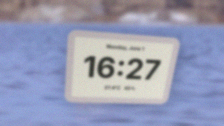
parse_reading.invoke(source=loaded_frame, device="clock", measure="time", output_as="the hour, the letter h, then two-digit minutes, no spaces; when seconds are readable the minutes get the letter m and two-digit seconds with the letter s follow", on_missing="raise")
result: 16h27
